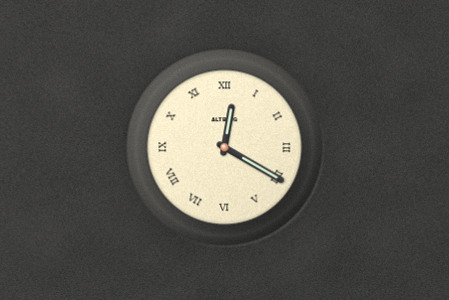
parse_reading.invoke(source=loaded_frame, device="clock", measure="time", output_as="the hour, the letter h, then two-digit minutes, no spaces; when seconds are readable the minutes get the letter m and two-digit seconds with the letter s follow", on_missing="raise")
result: 12h20
